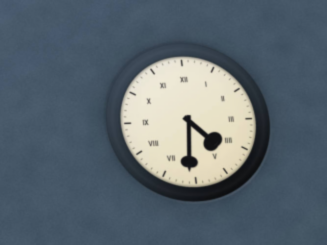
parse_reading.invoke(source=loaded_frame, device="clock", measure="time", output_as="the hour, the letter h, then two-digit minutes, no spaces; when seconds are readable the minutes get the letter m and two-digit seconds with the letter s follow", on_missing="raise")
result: 4h31
